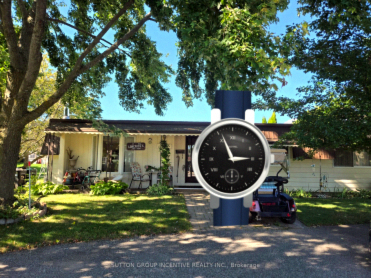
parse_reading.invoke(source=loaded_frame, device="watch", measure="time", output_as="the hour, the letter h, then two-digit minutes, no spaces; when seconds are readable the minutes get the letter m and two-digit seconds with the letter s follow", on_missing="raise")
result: 2h56
